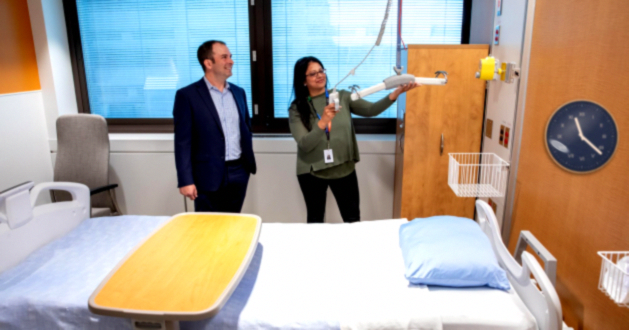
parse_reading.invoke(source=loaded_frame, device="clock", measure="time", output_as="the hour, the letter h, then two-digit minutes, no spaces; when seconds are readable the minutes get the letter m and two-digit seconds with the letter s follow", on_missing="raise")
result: 11h22
